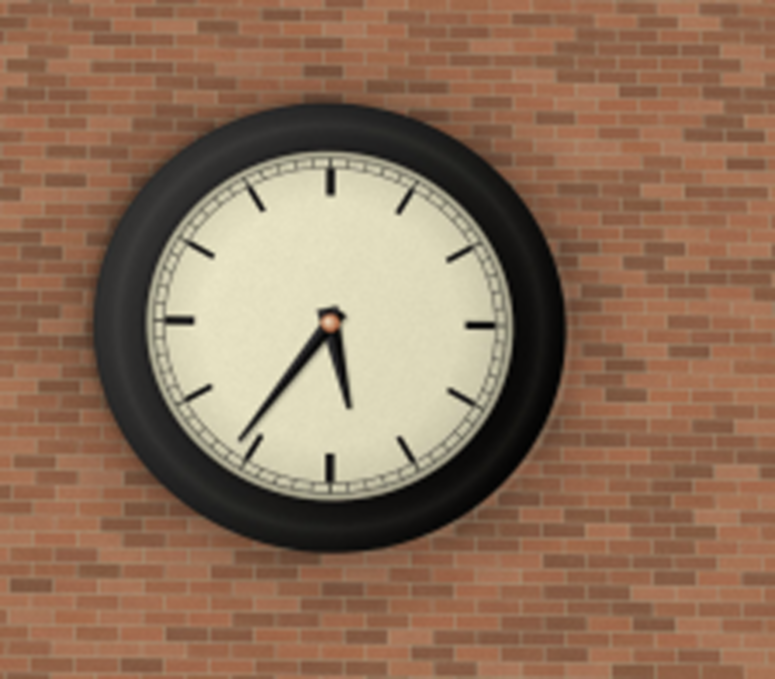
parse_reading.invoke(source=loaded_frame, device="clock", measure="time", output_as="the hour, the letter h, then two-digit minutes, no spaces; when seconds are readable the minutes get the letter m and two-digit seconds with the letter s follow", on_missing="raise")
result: 5h36
